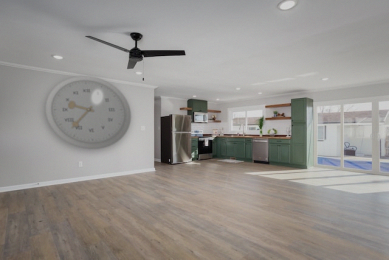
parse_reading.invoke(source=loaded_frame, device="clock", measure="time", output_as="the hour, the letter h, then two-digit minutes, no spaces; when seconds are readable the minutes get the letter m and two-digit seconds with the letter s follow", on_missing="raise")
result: 9h37
